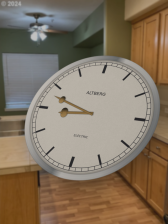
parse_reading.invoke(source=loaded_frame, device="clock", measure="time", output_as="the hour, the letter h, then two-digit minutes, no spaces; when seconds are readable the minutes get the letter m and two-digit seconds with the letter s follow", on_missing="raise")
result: 8h48
